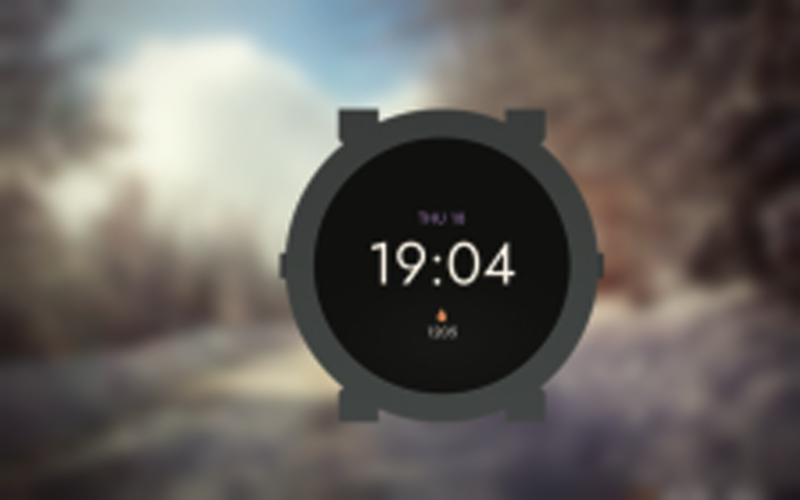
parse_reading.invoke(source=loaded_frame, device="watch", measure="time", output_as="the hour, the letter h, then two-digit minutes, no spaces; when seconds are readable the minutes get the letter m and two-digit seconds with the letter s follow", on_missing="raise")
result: 19h04
